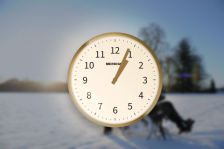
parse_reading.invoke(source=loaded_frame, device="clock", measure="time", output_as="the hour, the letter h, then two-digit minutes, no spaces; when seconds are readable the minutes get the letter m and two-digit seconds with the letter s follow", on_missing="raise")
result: 1h04
